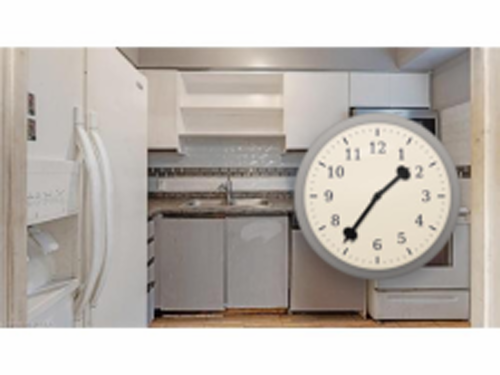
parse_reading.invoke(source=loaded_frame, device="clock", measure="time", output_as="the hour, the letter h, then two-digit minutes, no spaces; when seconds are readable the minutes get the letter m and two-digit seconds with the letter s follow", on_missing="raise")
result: 1h36
